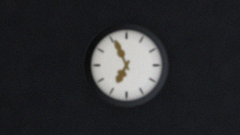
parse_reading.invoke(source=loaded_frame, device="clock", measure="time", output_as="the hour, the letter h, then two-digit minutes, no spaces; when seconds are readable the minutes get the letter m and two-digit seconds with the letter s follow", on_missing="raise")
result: 6h56
